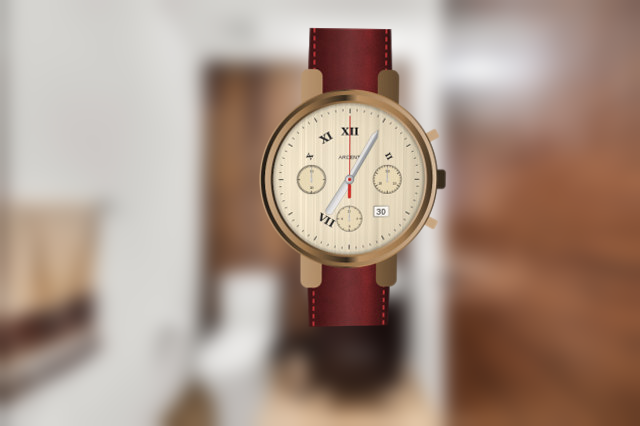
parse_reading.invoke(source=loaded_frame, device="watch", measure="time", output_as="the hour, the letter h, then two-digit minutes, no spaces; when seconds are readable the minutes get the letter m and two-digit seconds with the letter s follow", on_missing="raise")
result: 7h05
